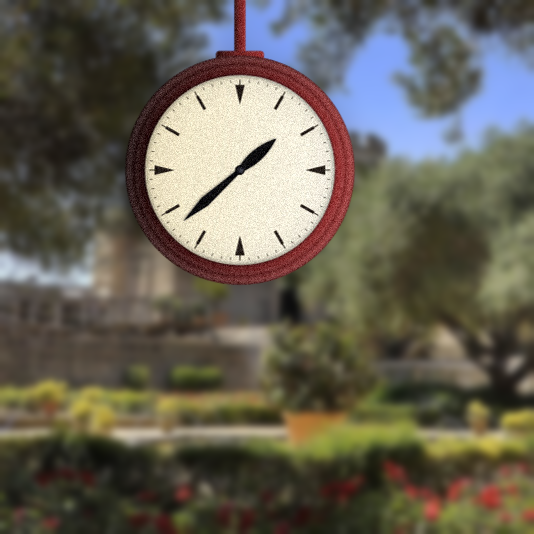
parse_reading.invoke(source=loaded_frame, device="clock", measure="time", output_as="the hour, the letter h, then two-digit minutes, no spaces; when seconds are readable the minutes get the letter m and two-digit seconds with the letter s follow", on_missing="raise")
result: 1h38
